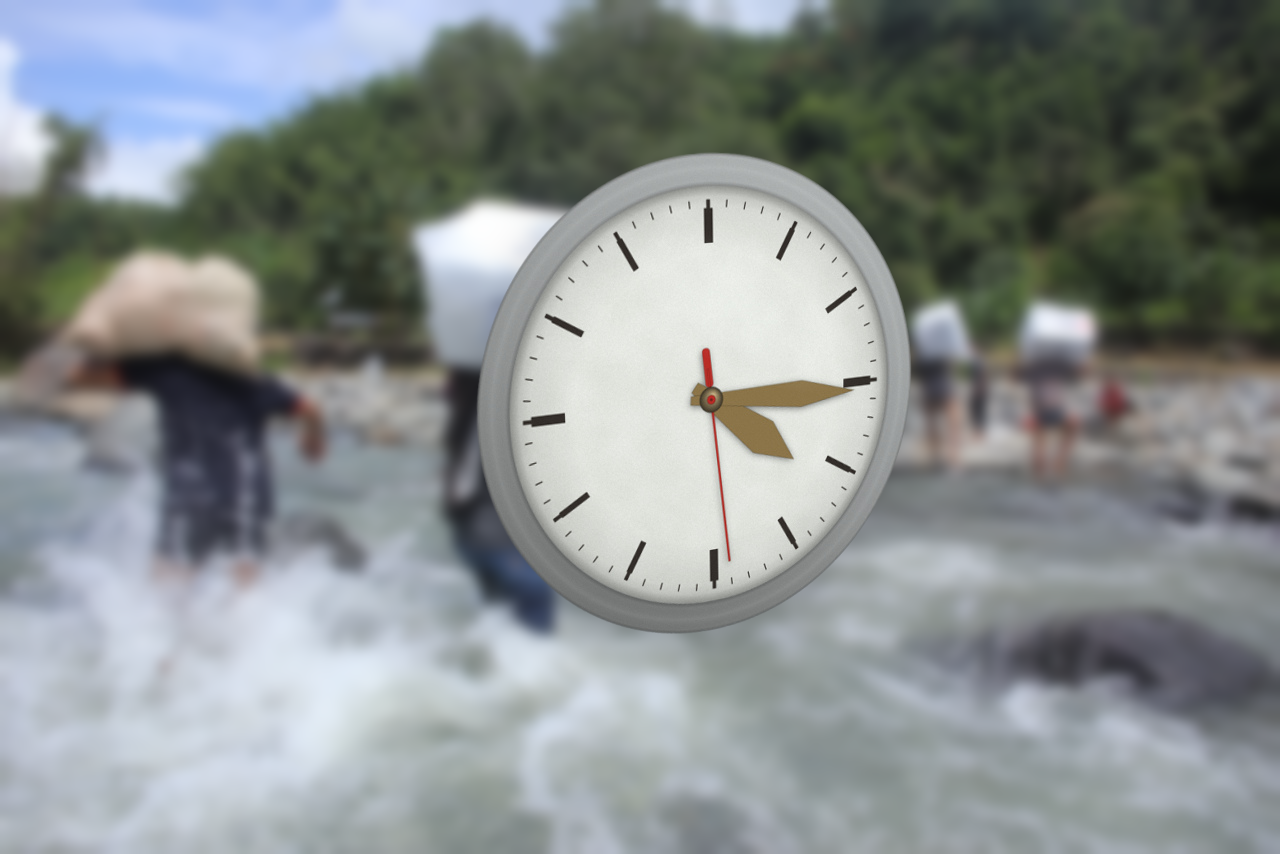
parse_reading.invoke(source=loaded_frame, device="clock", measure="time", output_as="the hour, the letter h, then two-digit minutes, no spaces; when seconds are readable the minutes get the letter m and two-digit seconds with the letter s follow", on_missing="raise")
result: 4h15m29s
